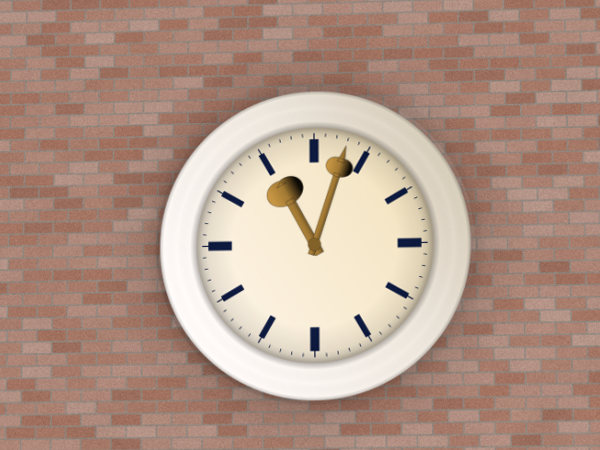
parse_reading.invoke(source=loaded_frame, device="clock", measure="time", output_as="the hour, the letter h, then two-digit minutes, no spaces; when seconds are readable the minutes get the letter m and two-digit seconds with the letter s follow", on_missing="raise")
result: 11h03
